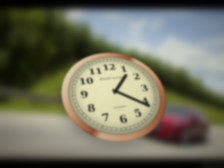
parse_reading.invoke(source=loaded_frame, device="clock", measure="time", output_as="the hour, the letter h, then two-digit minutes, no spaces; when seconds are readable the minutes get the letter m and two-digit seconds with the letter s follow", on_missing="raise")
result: 1h21
